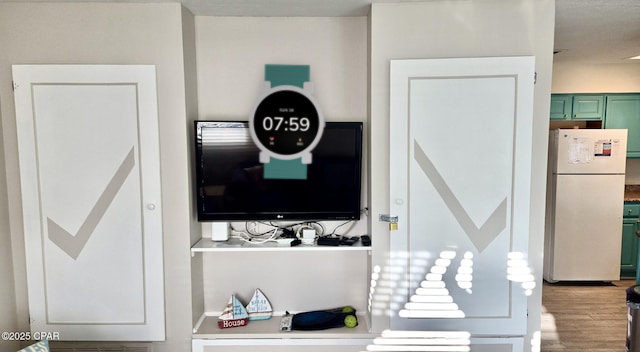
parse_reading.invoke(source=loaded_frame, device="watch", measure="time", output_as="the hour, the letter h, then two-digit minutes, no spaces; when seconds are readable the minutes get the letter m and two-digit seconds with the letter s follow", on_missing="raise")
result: 7h59
